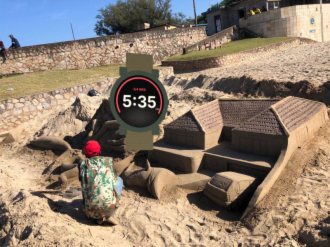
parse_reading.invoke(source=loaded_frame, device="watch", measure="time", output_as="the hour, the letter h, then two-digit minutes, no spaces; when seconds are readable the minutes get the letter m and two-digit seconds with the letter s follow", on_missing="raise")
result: 5h35
